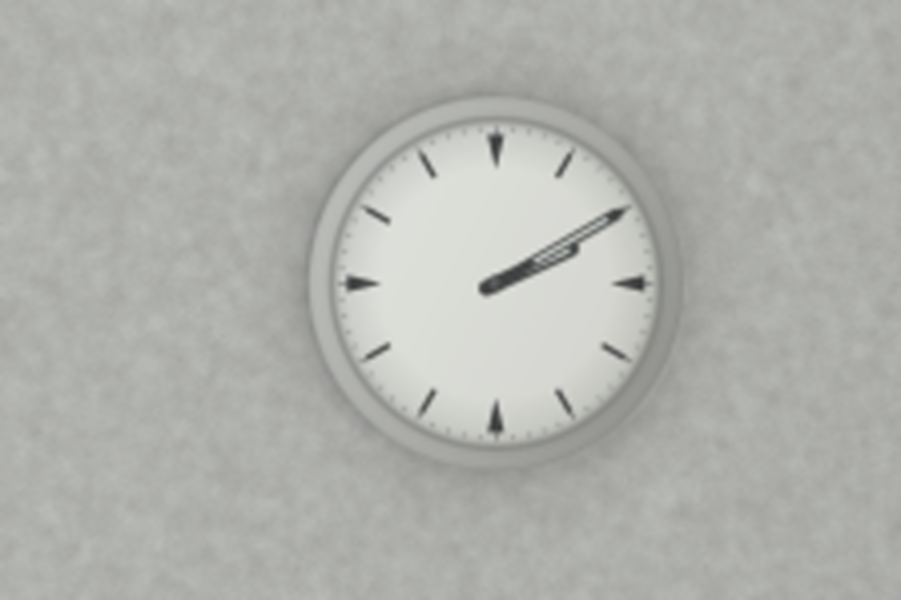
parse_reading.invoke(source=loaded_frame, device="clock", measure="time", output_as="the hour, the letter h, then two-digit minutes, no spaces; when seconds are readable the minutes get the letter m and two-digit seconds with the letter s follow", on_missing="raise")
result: 2h10
